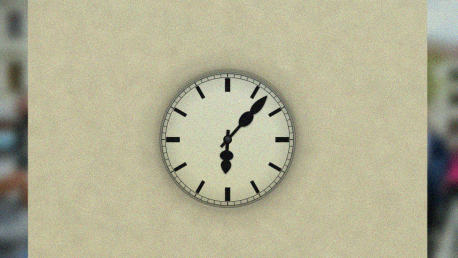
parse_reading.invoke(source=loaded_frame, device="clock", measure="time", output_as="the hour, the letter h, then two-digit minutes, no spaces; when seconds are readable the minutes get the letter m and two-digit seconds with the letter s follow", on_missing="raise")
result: 6h07
